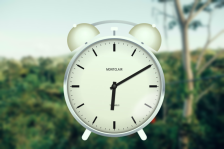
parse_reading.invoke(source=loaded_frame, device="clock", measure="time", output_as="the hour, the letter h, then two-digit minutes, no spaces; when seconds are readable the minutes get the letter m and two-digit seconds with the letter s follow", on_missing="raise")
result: 6h10
